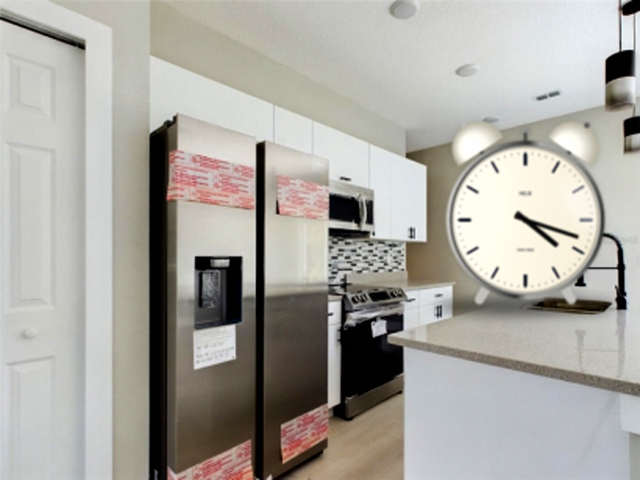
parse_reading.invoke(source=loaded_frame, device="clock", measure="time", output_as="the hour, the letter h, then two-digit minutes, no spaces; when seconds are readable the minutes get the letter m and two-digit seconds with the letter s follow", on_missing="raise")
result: 4h18
